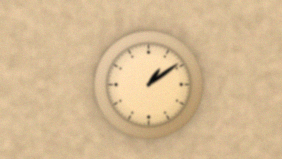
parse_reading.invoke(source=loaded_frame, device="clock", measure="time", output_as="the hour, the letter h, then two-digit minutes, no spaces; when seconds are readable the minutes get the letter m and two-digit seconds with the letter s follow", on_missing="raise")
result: 1h09
